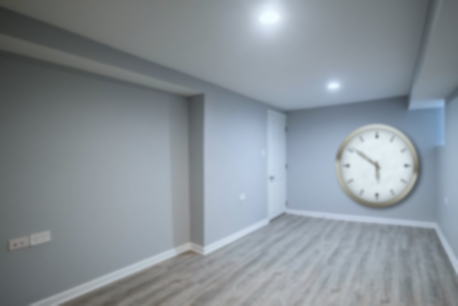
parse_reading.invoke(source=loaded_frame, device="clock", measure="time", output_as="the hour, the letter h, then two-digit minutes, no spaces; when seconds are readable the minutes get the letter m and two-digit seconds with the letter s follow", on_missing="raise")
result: 5h51
